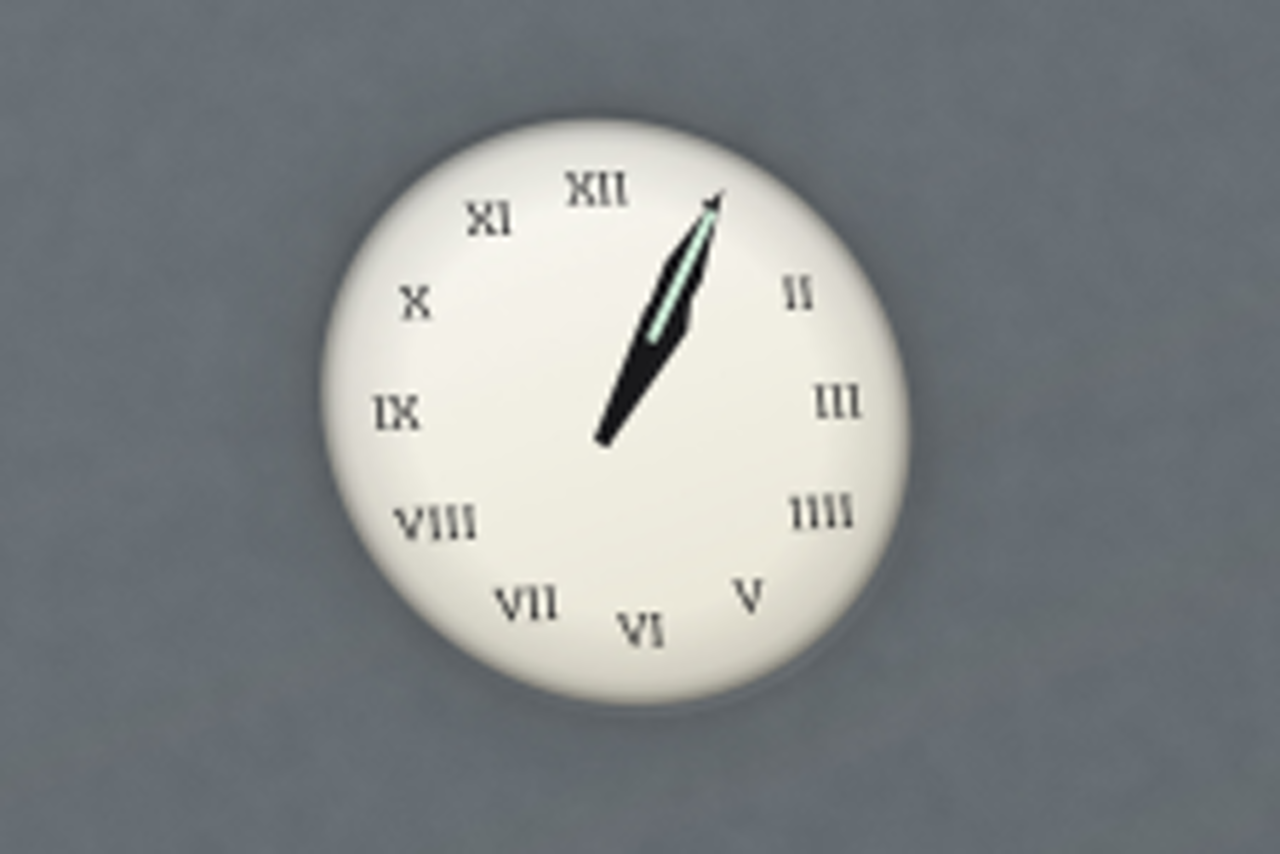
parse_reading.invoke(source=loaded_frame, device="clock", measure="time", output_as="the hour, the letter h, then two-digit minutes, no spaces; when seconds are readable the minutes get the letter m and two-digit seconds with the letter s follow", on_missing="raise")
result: 1h05
